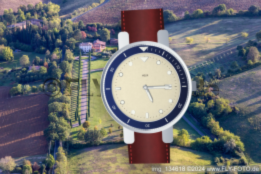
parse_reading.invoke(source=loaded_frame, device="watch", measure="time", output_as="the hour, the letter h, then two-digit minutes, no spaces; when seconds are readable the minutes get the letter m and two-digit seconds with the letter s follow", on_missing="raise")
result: 5h15
